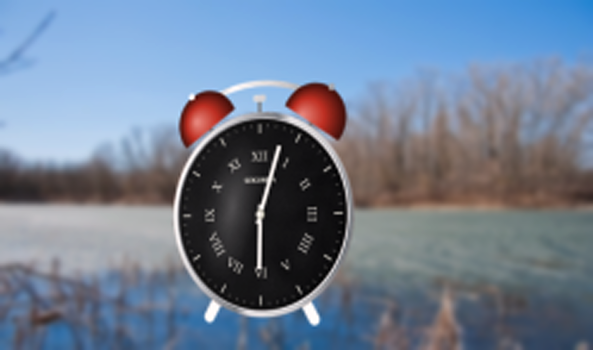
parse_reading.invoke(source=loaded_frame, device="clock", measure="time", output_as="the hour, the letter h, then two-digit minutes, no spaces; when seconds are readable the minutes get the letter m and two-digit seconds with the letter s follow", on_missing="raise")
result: 6h03
